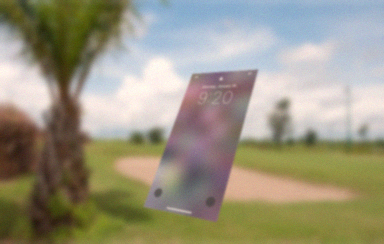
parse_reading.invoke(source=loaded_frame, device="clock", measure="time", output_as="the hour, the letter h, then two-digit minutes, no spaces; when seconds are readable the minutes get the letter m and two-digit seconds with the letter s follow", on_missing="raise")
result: 9h20
